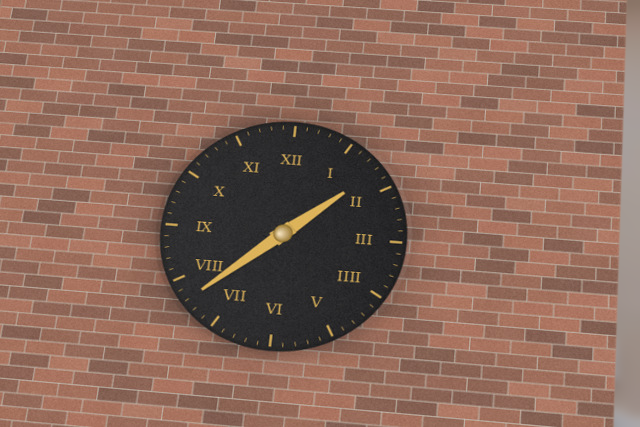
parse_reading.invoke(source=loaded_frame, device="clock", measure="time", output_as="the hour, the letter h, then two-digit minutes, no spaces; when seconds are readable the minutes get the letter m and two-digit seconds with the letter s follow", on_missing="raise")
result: 1h38
